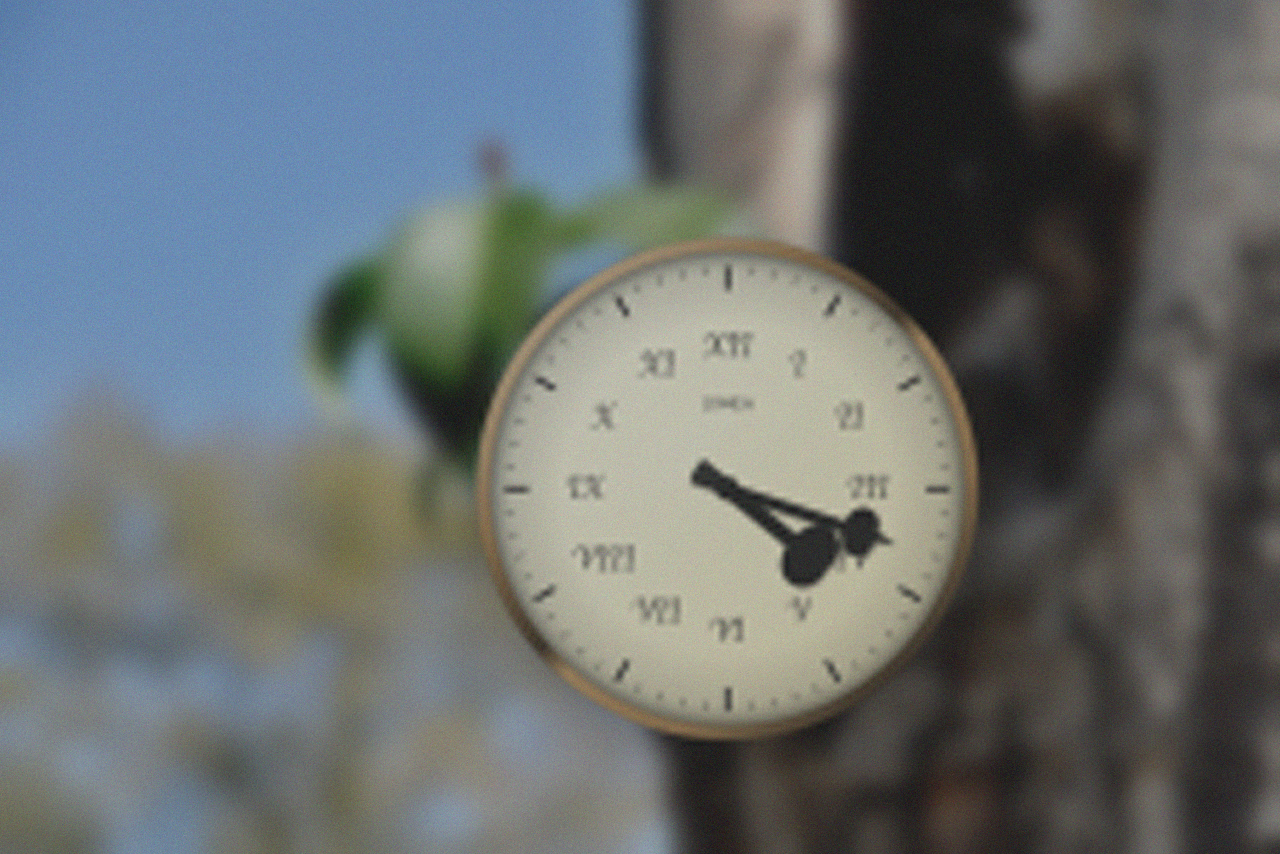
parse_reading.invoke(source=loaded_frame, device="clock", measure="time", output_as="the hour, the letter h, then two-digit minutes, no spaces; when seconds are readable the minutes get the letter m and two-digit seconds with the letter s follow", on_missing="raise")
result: 4h18
